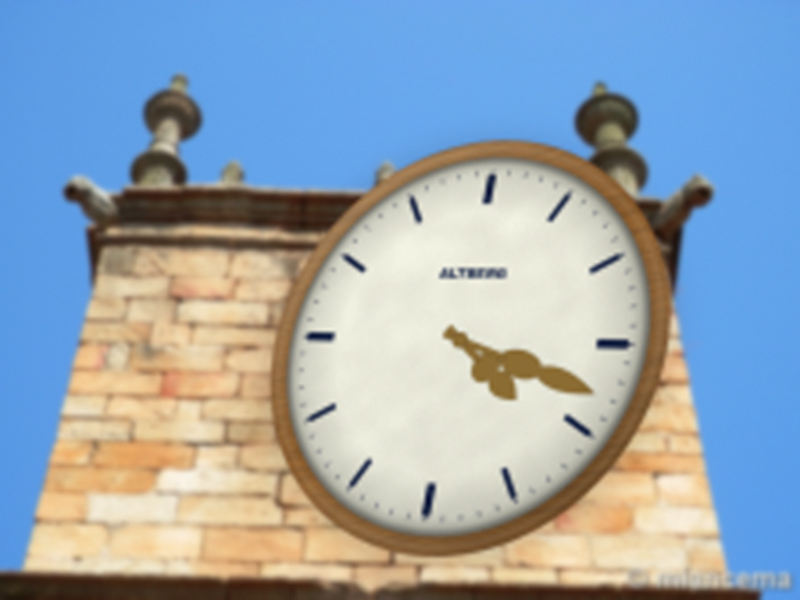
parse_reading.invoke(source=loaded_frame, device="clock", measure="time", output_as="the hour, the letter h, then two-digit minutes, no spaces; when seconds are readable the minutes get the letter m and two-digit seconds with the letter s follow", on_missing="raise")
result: 4h18
